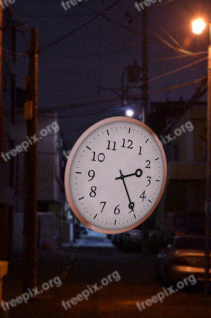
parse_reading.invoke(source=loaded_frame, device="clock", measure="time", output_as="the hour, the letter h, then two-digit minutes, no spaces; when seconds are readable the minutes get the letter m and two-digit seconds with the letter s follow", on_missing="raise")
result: 2h25
